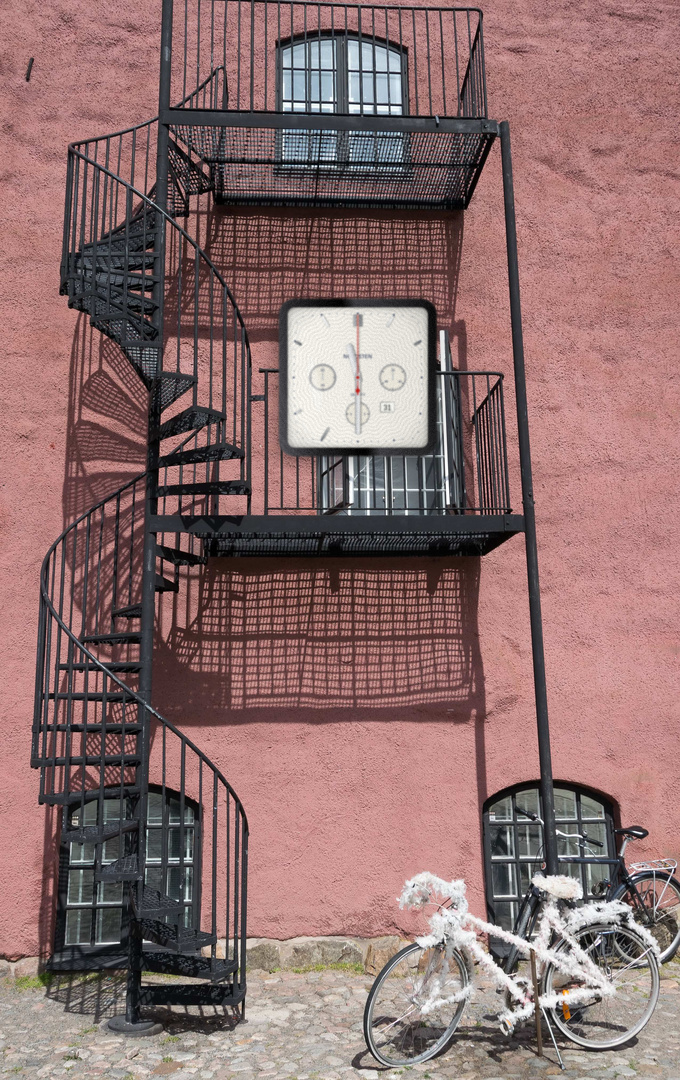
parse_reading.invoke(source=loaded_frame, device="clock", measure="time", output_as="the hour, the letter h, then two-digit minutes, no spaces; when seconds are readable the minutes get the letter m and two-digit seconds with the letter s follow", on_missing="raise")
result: 11h30
